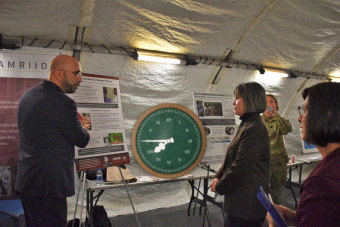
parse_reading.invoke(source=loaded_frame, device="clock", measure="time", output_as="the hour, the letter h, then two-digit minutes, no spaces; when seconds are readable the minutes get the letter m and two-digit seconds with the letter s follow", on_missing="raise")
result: 7h45
